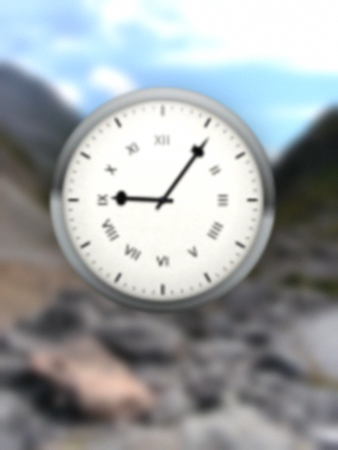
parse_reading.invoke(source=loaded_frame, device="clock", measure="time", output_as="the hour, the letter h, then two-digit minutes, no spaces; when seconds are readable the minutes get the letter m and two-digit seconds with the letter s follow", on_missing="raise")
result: 9h06
